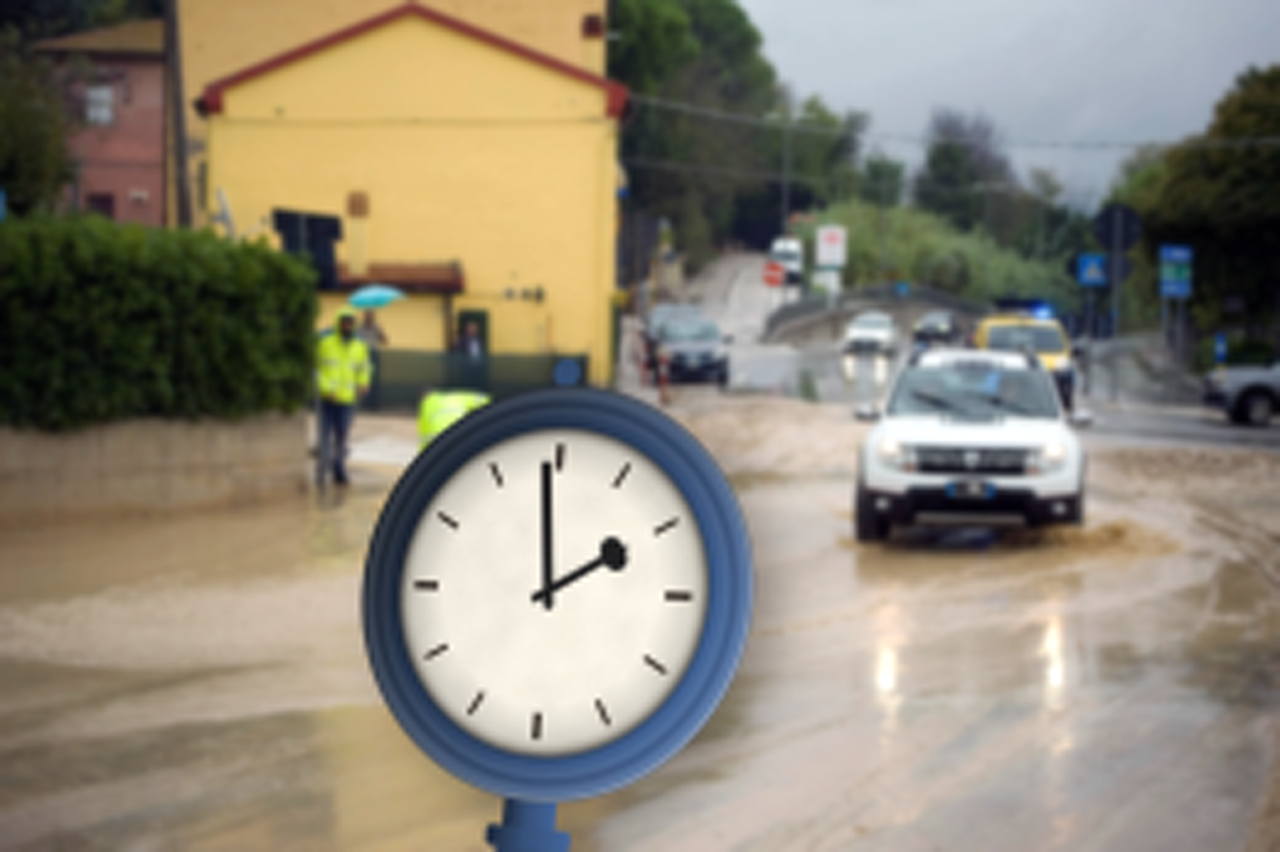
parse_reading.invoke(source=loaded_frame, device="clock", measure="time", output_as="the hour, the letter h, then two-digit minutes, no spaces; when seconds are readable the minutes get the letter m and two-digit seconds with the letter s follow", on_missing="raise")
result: 1h59
